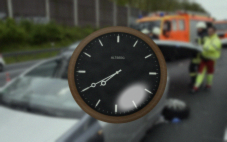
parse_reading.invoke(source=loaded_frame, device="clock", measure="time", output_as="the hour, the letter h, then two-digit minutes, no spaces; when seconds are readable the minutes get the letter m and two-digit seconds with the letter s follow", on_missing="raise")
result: 7h40
